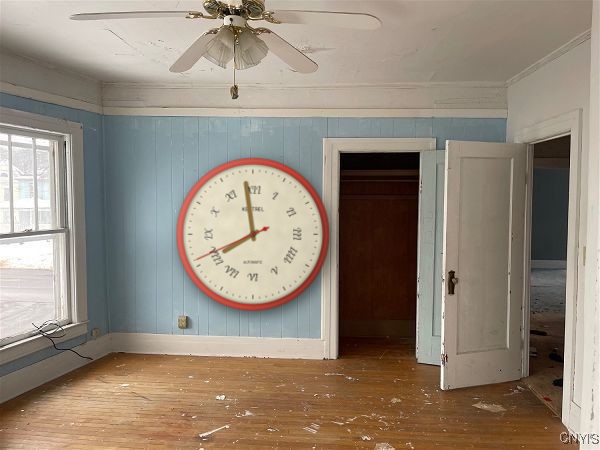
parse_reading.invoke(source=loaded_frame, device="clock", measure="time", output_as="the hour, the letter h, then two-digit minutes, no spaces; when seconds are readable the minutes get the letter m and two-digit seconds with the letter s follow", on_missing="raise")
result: 7h58m41s
